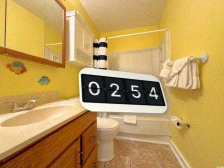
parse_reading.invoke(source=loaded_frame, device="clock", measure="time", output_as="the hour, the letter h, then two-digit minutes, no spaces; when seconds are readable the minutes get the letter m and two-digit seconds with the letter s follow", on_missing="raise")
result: 2h54
